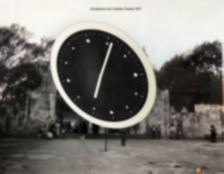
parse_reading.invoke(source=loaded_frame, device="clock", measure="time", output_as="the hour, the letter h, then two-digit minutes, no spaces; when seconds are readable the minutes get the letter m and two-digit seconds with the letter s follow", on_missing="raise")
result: 7h06
